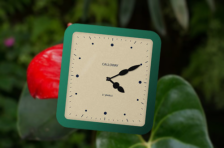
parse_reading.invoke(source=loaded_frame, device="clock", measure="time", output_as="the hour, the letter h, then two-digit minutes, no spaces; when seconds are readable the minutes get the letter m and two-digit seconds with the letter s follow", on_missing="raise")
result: 4h10
